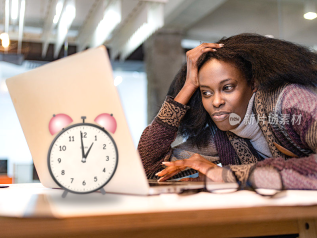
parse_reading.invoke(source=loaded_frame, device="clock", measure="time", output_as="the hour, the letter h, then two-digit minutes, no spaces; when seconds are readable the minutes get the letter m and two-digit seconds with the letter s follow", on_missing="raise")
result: 12h59
